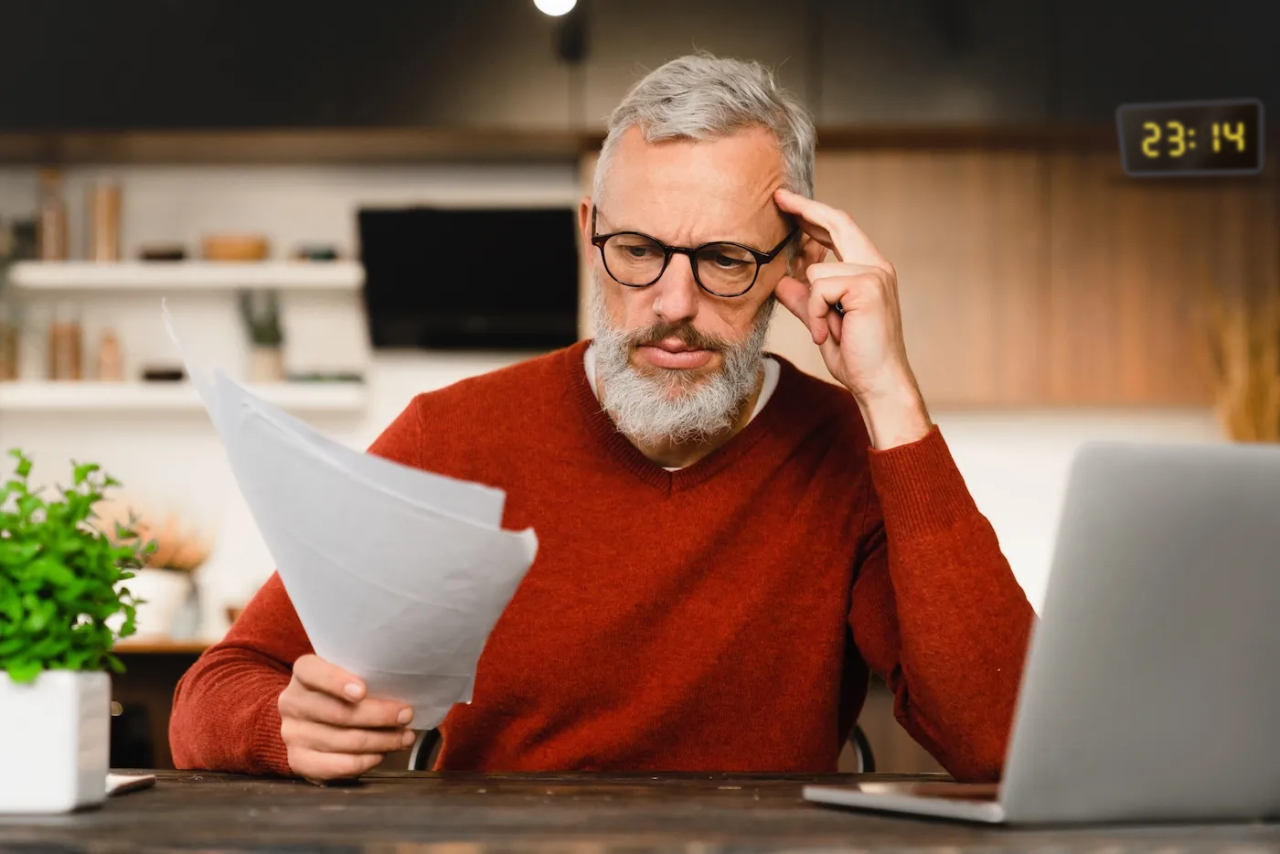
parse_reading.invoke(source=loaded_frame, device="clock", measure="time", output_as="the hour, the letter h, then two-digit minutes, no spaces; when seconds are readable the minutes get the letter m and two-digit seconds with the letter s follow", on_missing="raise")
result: 23h14
